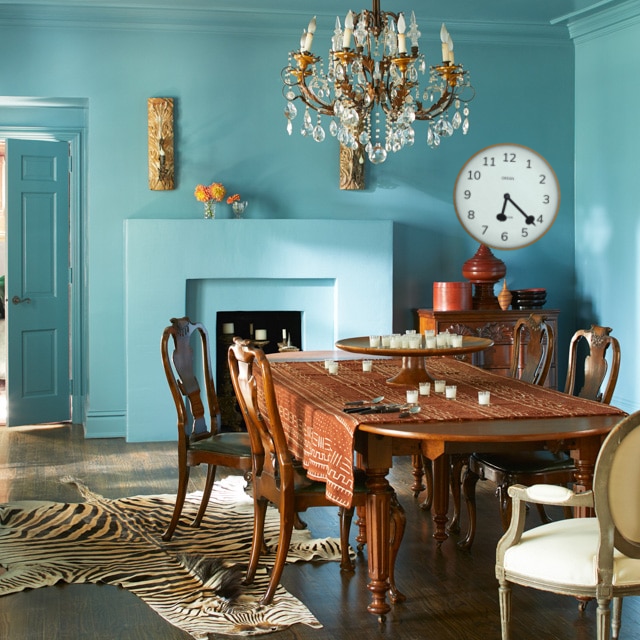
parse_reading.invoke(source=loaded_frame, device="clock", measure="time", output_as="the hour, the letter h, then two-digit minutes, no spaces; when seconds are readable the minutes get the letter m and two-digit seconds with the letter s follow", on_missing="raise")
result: 6h22
